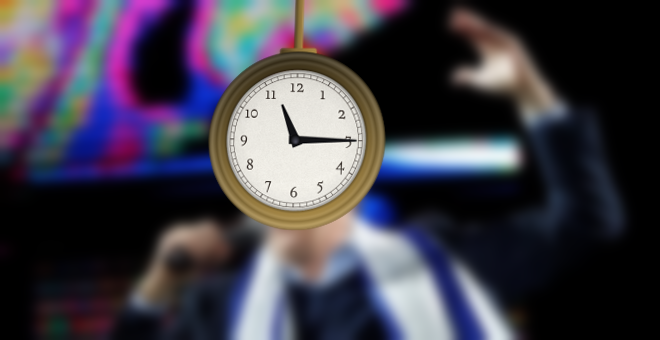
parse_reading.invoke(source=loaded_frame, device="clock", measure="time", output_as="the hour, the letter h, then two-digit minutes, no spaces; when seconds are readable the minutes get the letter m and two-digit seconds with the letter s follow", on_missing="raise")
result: 11h15
